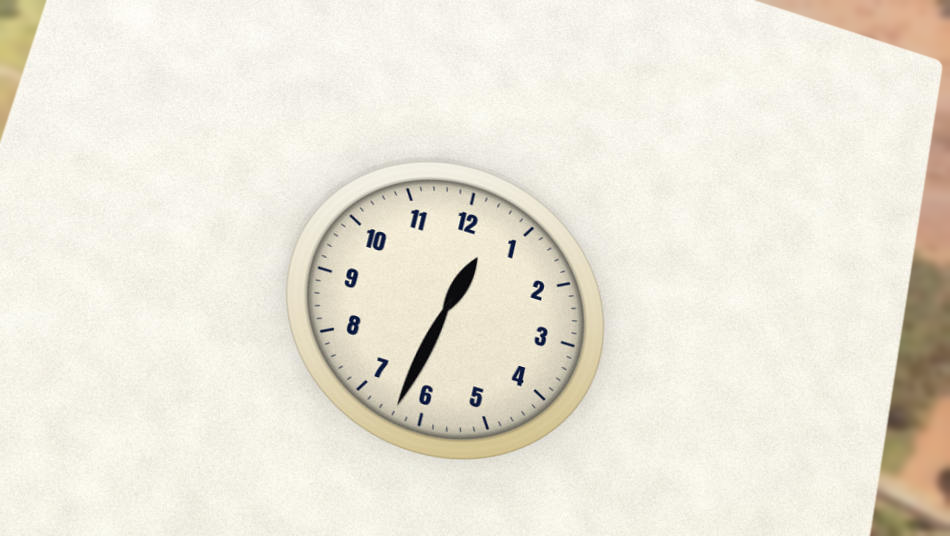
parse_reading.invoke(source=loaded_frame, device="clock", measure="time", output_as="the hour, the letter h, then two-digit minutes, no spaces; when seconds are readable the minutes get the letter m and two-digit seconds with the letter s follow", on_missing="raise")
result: 12h32
